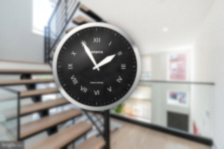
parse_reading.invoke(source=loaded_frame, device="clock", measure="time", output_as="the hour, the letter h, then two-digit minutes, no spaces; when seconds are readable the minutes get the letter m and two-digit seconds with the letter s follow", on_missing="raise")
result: 1h55
